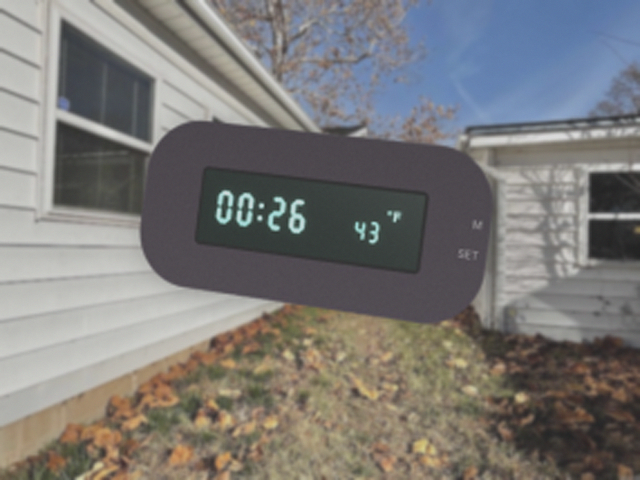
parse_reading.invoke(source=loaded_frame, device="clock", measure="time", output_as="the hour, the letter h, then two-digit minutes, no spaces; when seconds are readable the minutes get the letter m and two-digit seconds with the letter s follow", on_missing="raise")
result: 0h26
